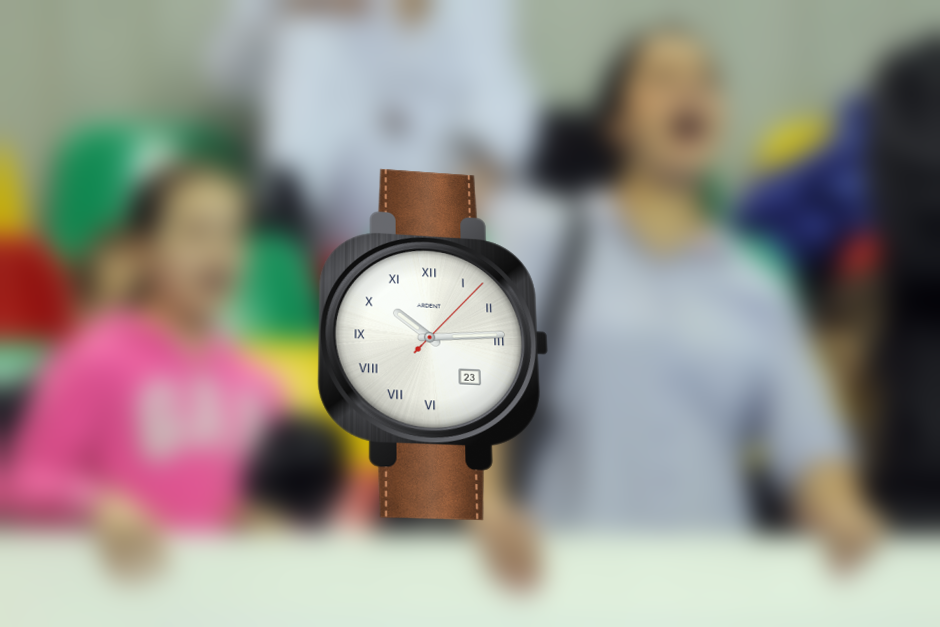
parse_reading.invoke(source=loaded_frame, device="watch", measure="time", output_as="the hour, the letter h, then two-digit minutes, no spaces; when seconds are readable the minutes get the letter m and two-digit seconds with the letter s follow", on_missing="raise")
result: 10h14m07s
